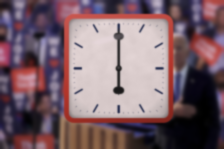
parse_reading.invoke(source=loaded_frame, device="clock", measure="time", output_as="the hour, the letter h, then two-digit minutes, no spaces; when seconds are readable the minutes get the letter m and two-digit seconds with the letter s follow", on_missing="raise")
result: 6h00
